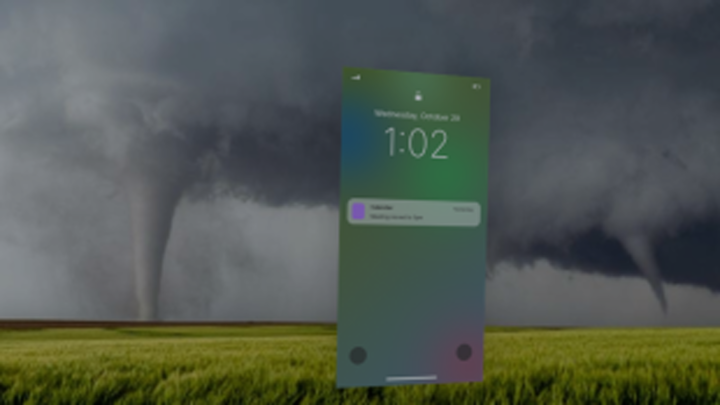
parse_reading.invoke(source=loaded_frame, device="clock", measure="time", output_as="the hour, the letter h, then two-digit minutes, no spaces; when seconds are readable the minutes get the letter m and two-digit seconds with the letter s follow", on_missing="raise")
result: 1h02
